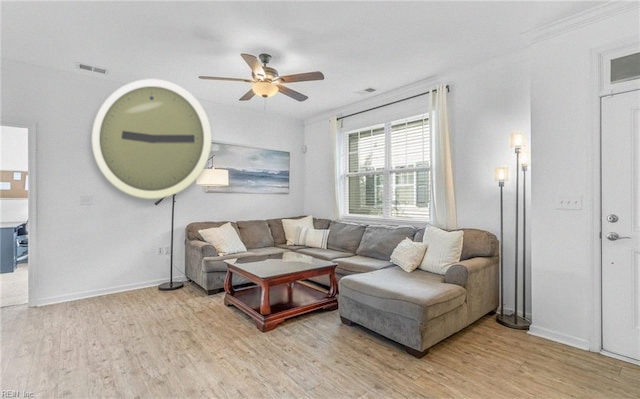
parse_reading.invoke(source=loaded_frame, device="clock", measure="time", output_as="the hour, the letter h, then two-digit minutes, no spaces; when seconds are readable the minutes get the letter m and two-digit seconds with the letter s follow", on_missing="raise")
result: 9h15
